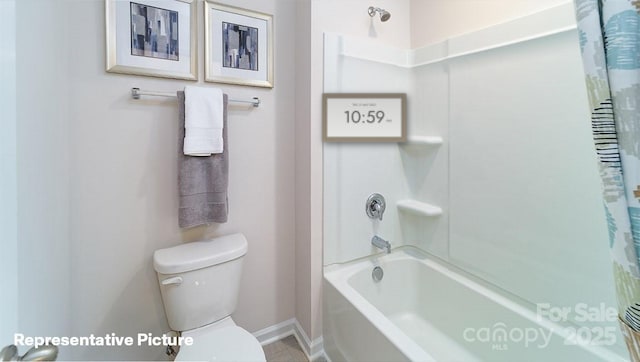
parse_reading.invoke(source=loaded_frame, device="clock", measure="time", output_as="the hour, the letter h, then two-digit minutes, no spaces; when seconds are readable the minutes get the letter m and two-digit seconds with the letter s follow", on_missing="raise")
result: 10h59
